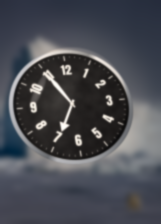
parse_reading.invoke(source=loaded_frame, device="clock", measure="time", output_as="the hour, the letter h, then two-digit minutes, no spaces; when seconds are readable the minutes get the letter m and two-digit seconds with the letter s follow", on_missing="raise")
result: 6h55
